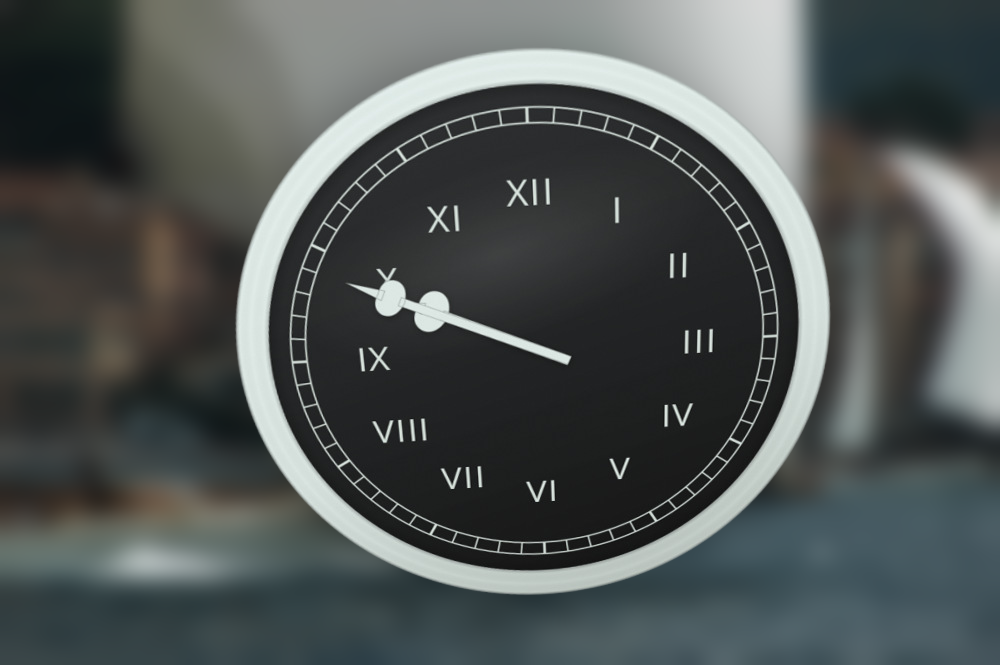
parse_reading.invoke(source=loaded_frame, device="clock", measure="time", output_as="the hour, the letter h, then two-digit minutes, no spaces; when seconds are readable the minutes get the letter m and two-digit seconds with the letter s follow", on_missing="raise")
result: 9h49
